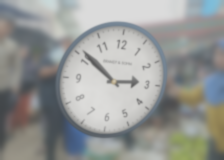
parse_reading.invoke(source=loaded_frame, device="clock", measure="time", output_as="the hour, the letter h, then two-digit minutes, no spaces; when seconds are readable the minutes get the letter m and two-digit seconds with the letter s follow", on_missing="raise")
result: 2h51
